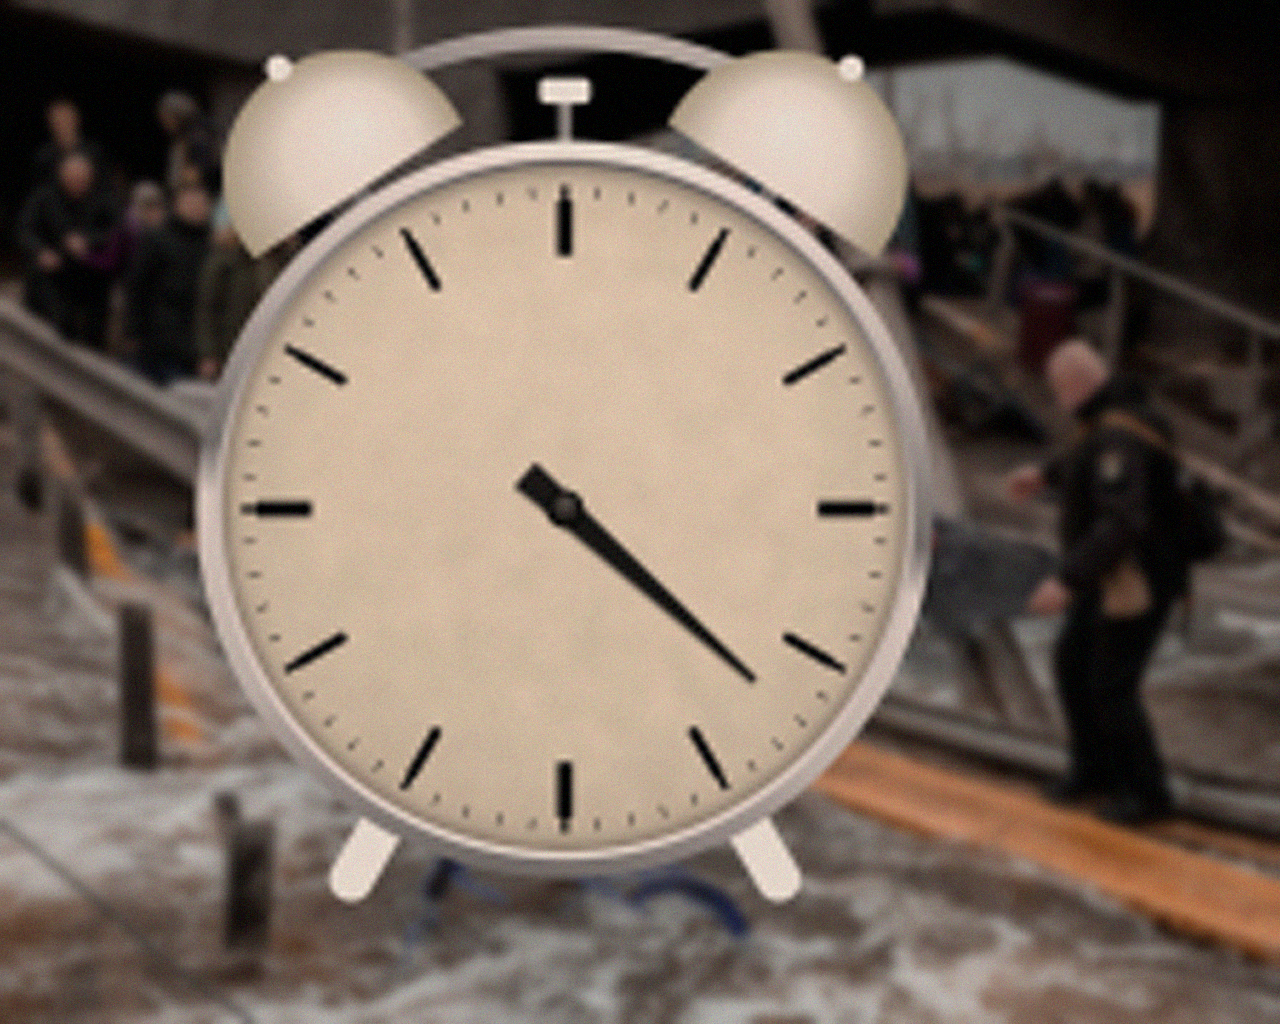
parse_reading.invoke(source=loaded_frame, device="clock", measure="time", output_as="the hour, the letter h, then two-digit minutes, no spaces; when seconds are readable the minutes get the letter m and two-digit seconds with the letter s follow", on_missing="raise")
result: 4h22
